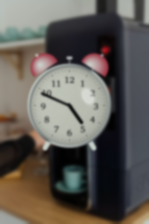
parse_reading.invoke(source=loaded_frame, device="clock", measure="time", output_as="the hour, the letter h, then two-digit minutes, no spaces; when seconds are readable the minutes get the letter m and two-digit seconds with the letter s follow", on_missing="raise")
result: 4h49
